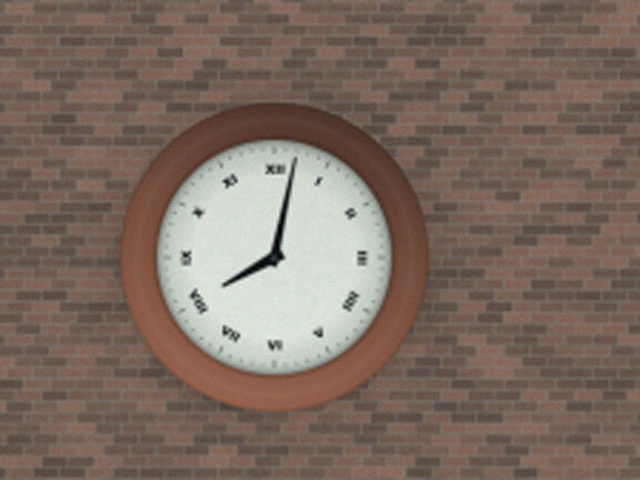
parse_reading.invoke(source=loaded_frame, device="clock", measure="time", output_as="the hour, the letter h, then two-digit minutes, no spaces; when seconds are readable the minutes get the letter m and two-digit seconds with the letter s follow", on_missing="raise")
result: 8h02
